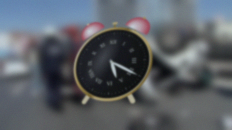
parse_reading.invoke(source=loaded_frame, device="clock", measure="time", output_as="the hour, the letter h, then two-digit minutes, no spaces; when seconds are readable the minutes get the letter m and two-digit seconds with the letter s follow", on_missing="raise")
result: 5h20
